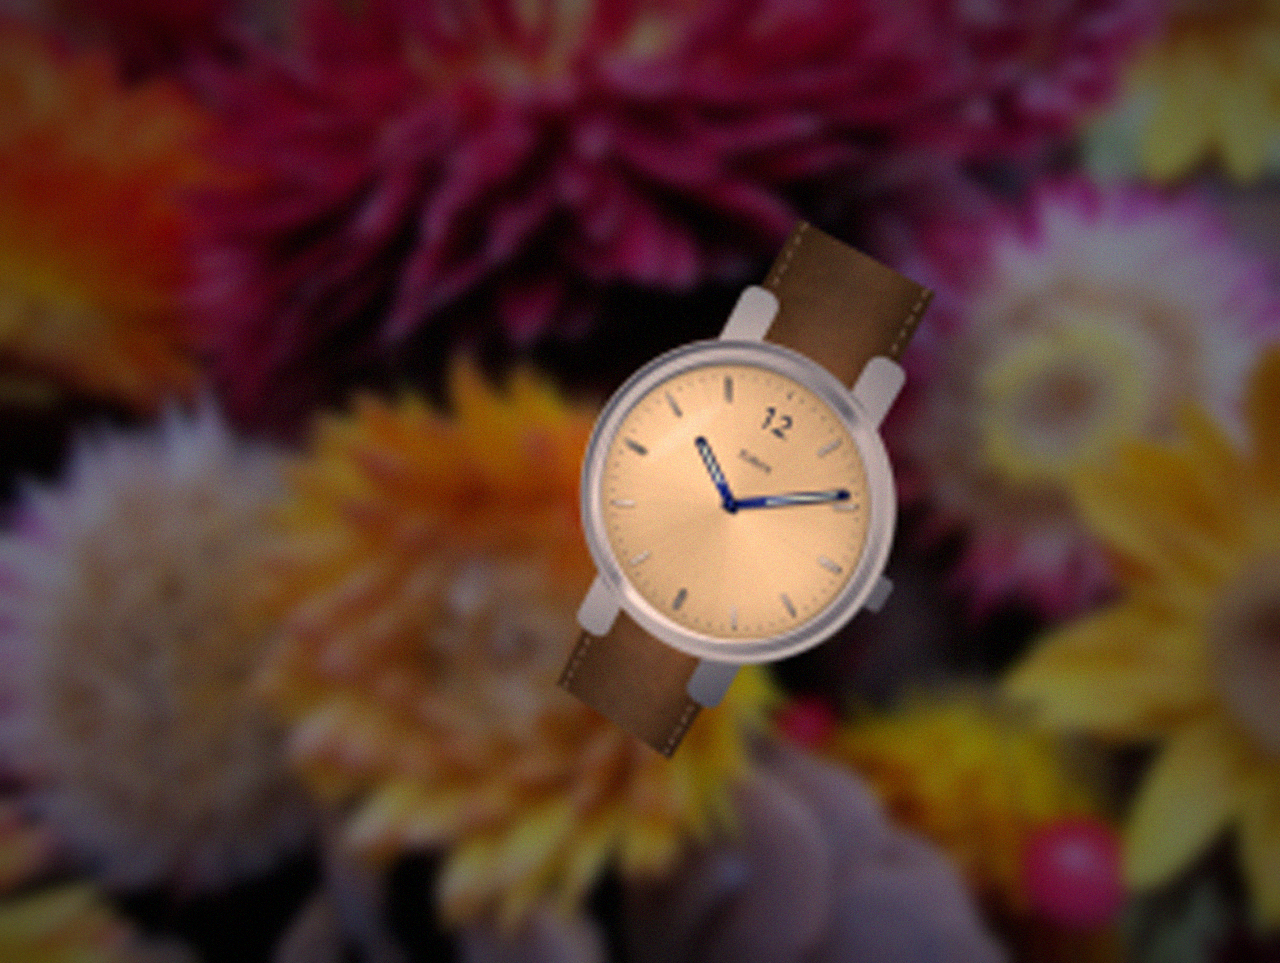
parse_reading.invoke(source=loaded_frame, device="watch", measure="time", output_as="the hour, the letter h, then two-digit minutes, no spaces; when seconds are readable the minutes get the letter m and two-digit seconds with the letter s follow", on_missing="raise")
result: 10h09
